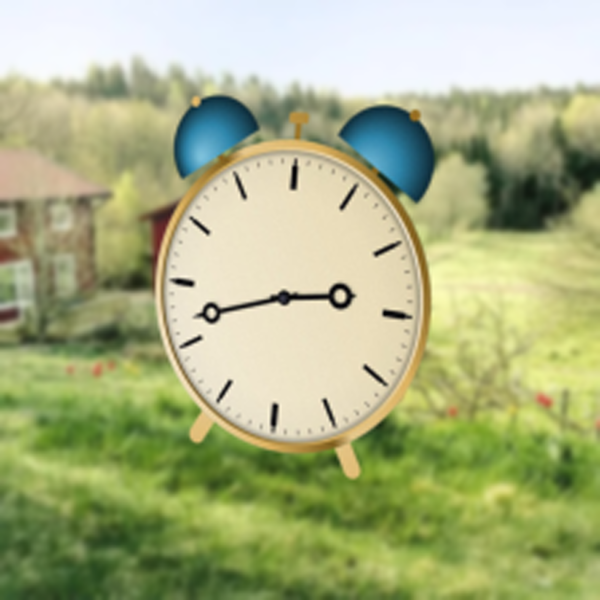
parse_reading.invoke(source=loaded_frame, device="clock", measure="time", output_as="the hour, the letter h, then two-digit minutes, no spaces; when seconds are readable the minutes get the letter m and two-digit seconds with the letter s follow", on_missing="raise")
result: 2h42
